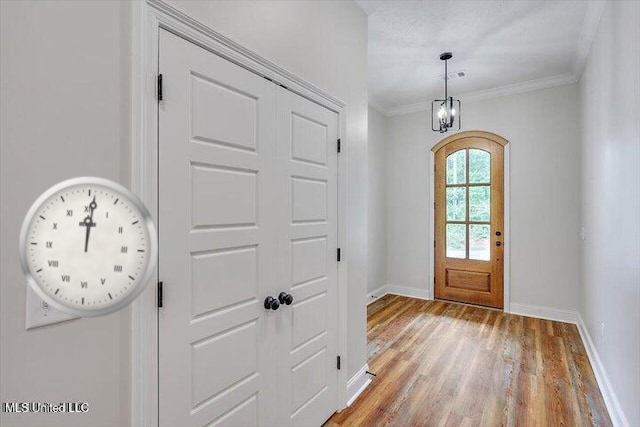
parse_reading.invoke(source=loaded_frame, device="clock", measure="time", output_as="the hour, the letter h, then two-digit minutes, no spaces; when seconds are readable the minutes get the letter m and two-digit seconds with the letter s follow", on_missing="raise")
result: 12h01
